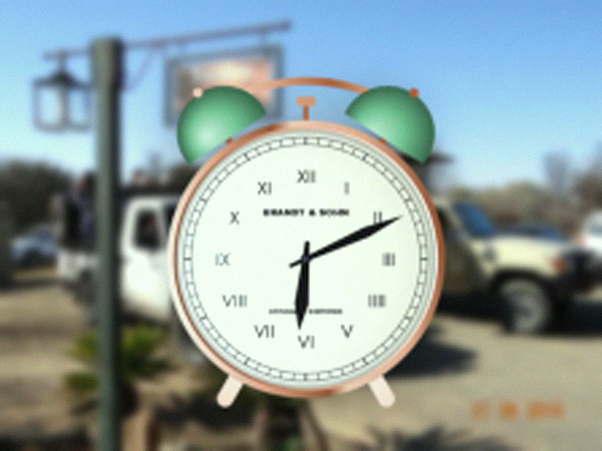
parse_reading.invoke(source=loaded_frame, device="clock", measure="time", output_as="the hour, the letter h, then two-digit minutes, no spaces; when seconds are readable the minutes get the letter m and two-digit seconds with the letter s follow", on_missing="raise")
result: 6h11
